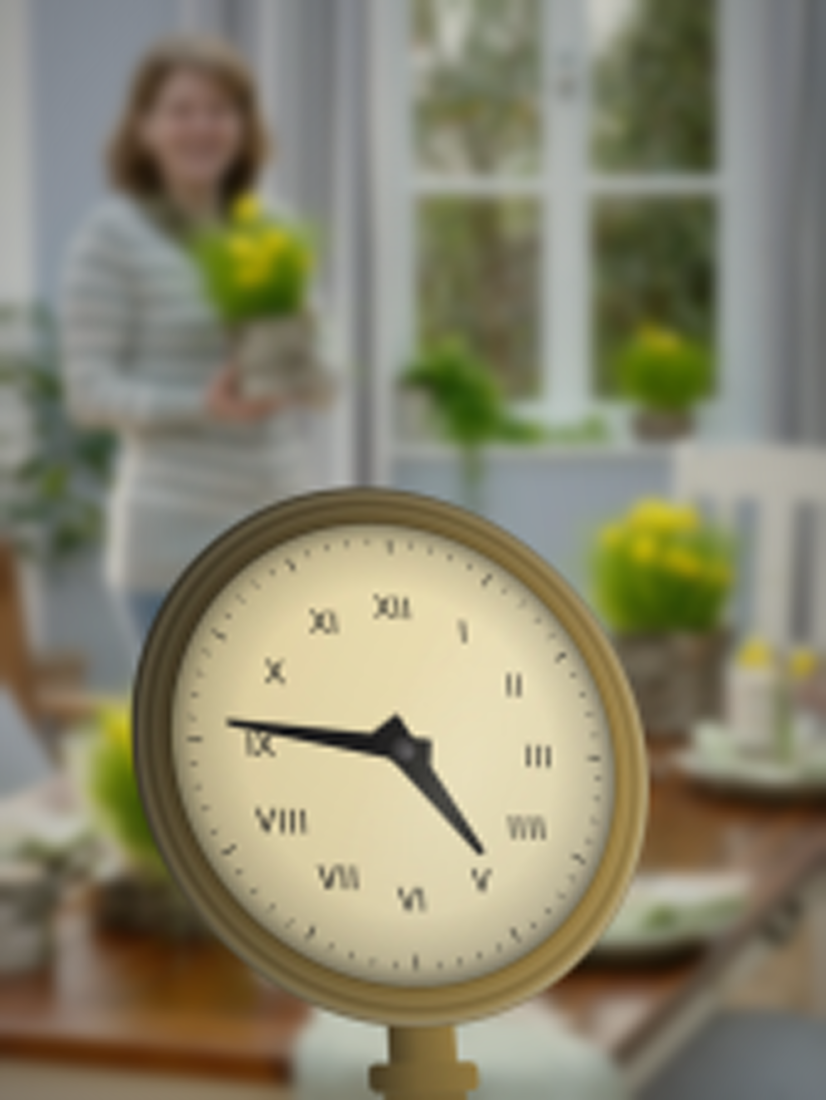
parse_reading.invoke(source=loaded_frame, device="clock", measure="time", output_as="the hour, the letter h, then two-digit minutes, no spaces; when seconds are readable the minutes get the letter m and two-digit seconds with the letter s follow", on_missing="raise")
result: 4h46
